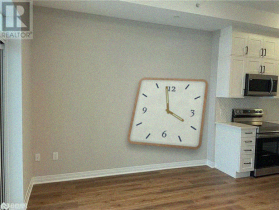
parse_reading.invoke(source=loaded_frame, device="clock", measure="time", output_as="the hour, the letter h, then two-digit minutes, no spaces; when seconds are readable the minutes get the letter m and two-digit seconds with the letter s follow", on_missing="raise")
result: 3h58
